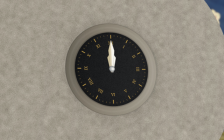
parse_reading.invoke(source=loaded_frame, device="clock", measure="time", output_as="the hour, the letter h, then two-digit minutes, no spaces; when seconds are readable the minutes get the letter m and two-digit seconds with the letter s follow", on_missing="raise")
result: 12h00
